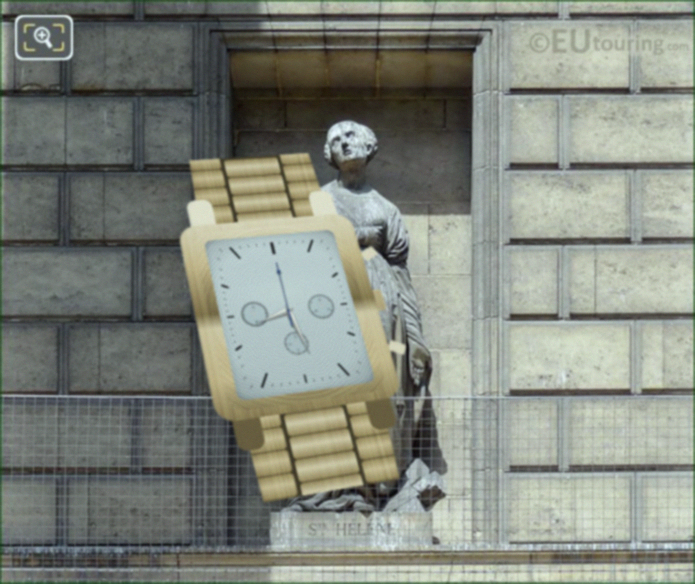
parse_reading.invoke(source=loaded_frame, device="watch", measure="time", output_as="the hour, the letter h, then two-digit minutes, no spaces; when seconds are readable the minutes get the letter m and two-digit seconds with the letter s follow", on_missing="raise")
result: 8h28
